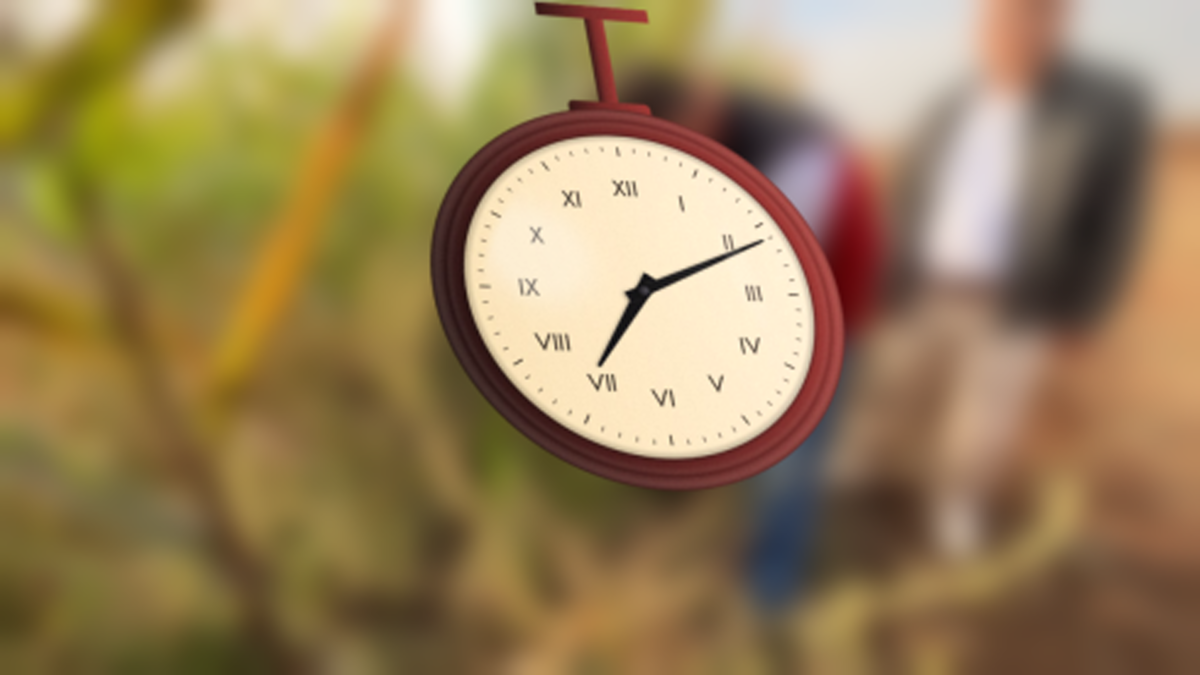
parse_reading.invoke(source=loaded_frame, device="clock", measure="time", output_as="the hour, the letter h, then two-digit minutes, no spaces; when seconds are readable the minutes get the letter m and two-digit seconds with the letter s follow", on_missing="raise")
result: 7h11
